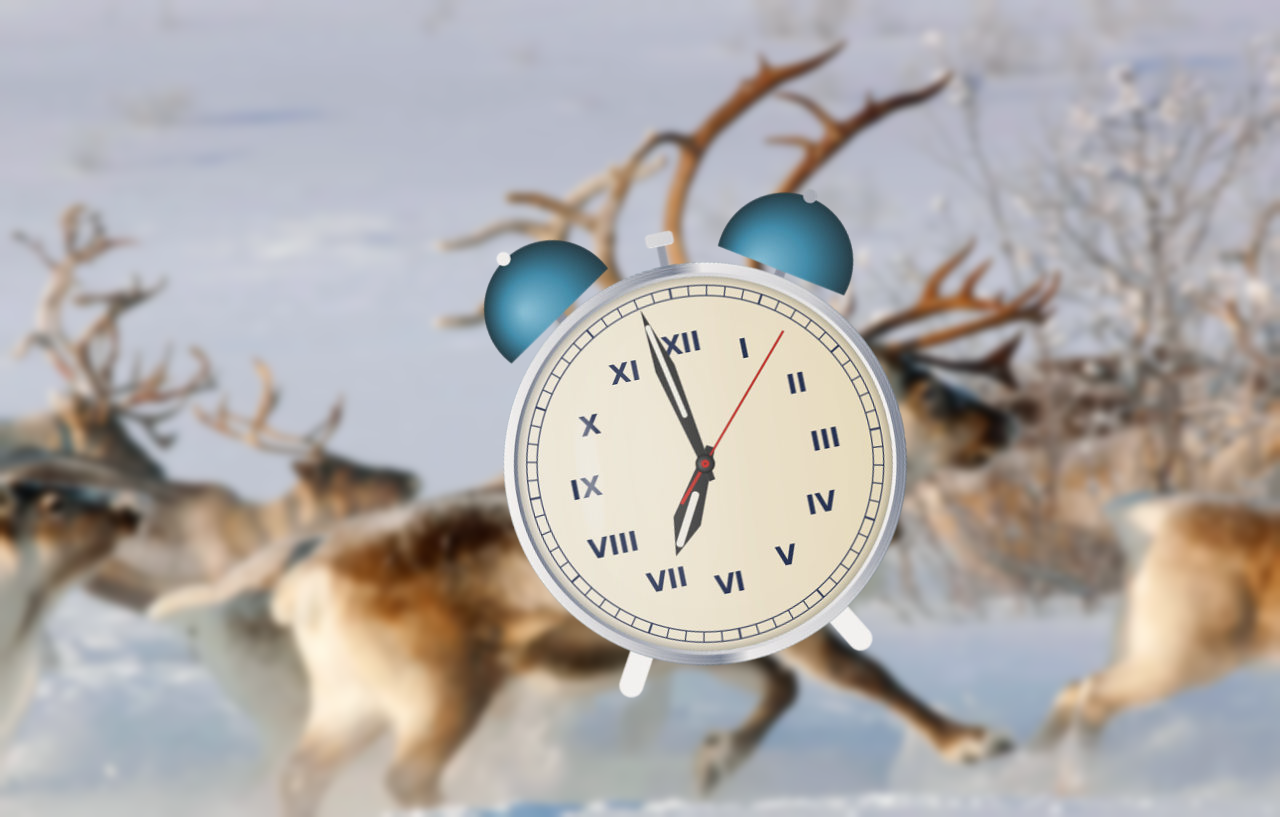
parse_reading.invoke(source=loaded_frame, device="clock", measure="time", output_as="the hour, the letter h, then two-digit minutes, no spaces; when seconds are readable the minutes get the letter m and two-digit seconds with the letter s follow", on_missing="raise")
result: 6h58m07s
